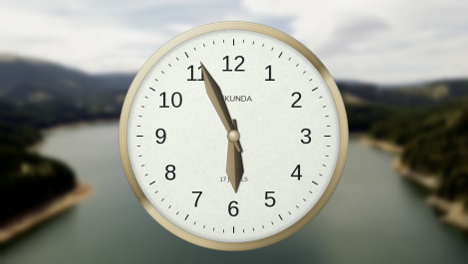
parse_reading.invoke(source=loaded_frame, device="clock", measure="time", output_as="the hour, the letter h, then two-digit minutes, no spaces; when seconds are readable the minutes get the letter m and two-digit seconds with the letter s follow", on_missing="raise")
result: 5h56
